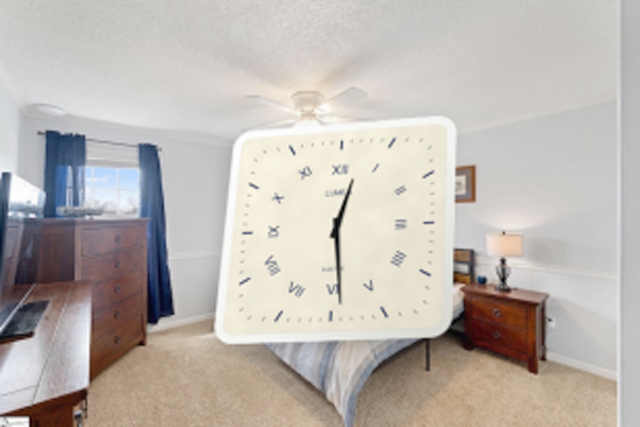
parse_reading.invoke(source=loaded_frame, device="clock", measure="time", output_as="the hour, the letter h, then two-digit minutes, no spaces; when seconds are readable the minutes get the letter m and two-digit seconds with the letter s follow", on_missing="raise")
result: 12h29
